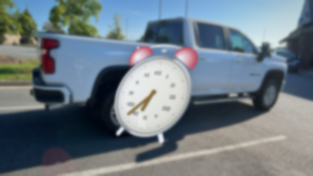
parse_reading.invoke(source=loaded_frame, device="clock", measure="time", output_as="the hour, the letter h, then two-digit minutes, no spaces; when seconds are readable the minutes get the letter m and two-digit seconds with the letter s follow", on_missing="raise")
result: 6h37
